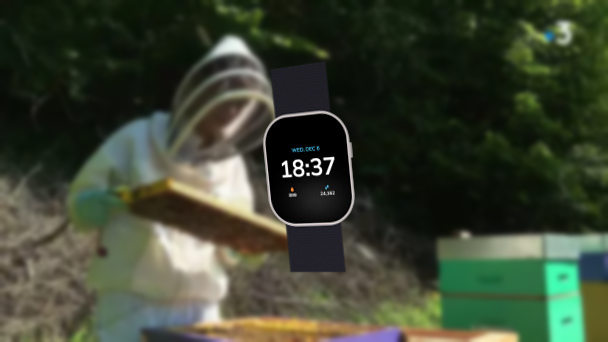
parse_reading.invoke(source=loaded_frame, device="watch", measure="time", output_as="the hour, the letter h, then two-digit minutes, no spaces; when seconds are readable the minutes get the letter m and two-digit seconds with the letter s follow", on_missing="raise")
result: 18h37
